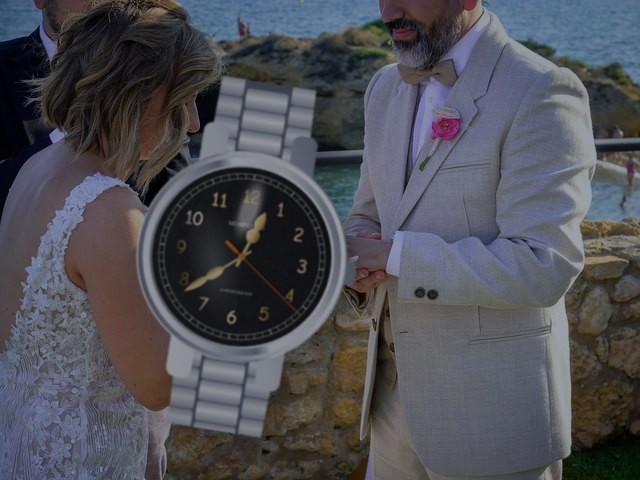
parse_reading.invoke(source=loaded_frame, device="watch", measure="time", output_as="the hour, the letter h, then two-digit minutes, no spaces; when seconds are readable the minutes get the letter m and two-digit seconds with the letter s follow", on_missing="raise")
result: 12h38m21s
